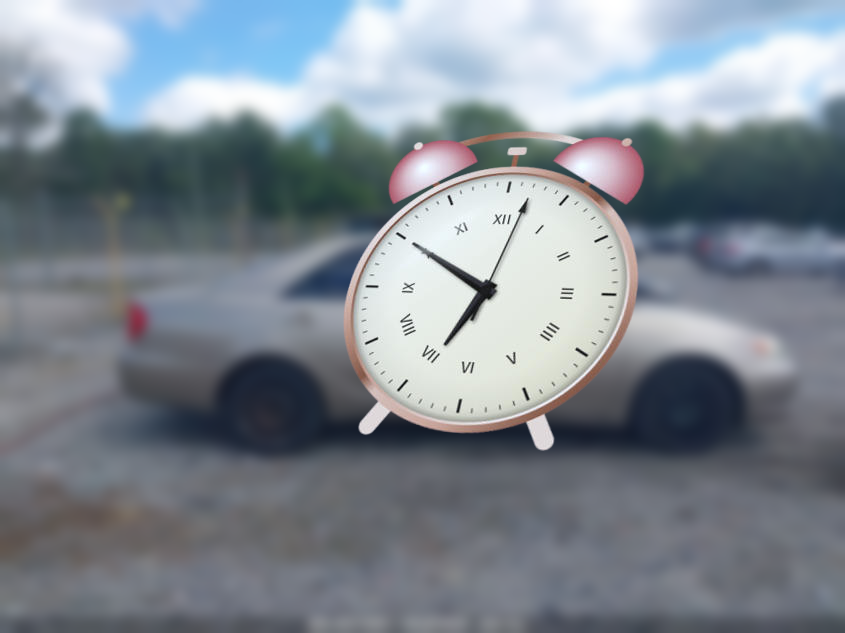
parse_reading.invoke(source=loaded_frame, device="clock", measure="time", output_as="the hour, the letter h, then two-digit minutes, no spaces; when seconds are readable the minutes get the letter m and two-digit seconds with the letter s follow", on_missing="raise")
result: 6h50m02s
